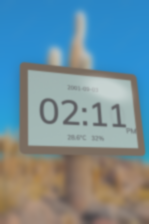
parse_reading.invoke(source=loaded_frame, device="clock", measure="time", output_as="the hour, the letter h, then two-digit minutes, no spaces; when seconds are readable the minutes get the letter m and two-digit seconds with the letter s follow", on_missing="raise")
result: 2h11
